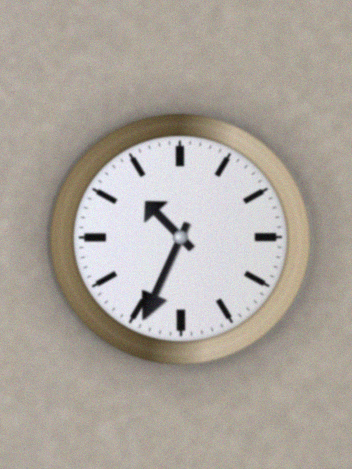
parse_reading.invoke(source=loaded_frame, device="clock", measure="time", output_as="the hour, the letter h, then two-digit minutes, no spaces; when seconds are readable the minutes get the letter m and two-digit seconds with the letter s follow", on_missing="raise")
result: 10h34
